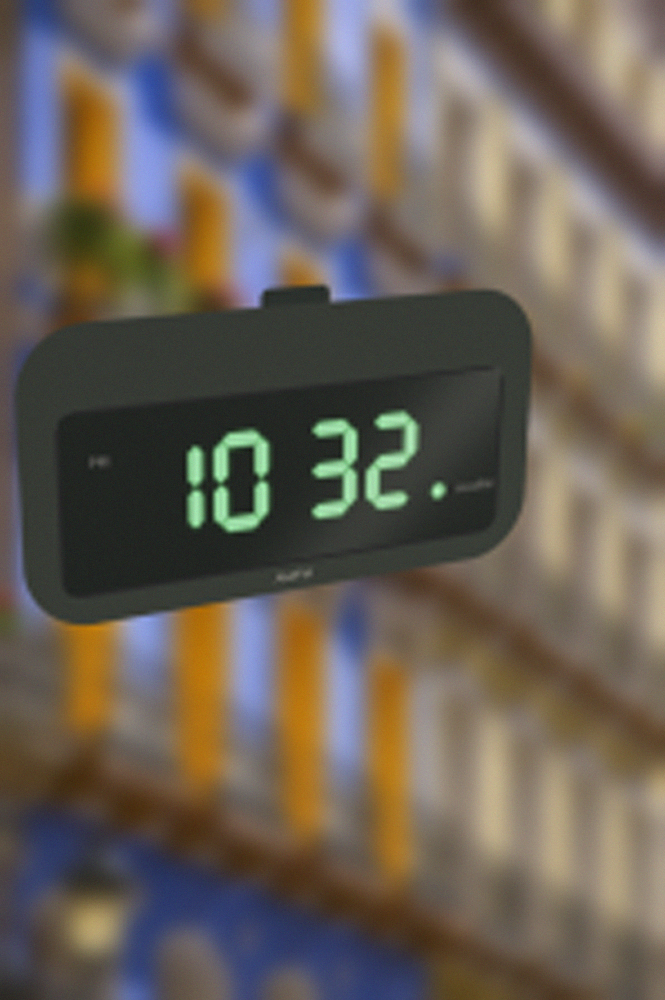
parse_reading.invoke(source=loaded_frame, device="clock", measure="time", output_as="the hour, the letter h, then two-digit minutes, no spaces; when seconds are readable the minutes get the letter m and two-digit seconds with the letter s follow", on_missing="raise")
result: 10h32
